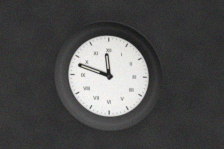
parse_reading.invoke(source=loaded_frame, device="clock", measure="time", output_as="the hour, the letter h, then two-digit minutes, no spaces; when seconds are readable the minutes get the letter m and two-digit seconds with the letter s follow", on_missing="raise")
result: 11h48
